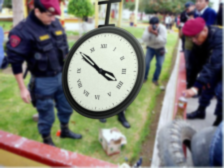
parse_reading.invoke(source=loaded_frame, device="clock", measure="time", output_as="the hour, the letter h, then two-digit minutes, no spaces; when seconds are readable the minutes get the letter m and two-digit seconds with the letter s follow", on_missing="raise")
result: 3h51
